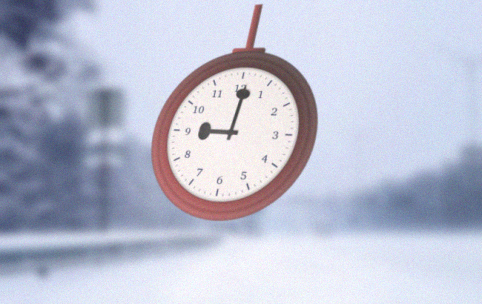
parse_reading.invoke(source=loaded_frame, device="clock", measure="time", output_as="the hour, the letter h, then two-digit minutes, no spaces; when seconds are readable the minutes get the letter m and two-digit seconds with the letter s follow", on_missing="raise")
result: 9h01
